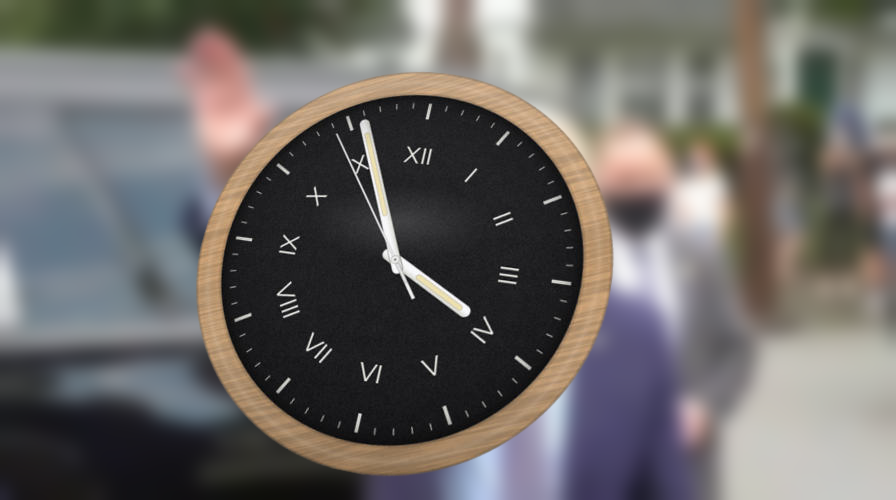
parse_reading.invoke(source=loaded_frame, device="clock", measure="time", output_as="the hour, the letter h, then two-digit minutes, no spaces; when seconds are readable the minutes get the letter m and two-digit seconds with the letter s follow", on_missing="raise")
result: 3h55m54s
